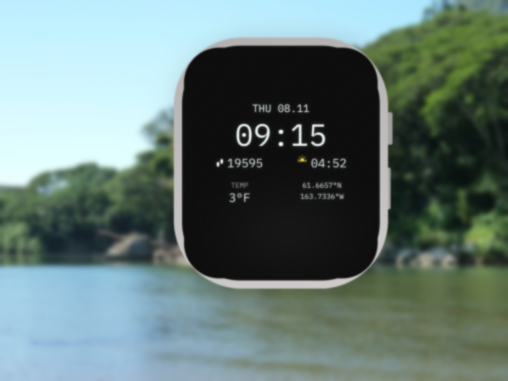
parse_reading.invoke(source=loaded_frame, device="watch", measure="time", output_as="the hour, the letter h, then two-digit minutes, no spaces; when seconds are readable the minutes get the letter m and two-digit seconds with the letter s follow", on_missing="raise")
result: 9h15
